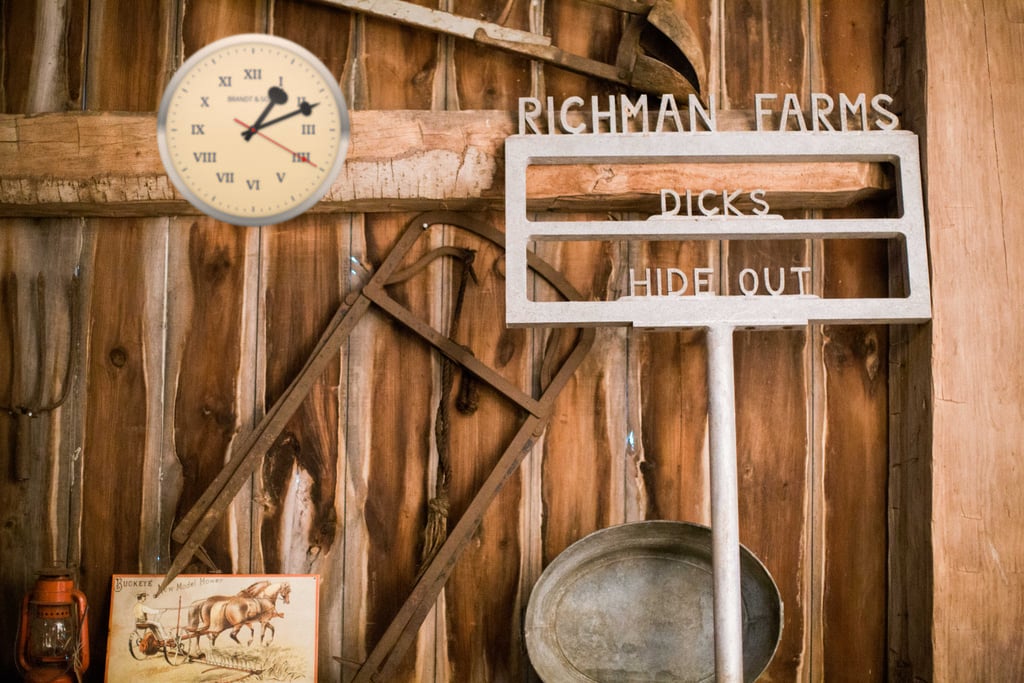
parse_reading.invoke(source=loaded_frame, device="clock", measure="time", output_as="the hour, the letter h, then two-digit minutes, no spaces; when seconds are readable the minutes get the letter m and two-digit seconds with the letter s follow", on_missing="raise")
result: 1h11m20s
